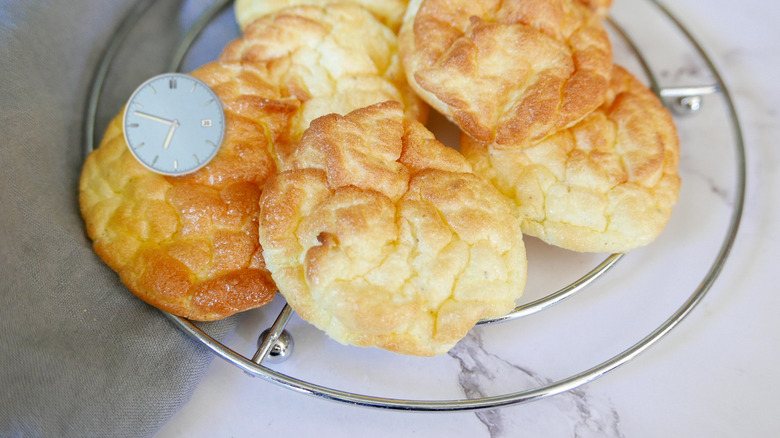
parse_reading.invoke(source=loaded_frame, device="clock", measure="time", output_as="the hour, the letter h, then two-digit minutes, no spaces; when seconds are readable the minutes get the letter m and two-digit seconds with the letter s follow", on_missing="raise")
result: 6h48
